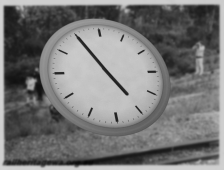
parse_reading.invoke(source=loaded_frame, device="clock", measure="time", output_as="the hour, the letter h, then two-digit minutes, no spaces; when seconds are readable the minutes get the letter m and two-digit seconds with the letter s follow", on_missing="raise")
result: 4h55
